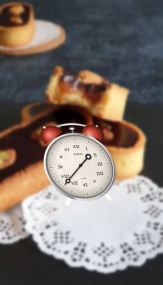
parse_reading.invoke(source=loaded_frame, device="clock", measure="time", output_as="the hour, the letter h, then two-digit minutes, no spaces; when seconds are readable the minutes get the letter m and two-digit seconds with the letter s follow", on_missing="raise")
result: 1h38
